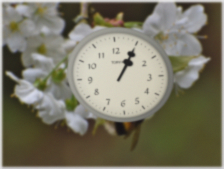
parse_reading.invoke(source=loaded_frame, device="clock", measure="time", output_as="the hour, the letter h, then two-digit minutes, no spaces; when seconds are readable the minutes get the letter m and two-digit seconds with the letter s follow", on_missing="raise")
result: 1h05
